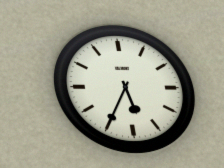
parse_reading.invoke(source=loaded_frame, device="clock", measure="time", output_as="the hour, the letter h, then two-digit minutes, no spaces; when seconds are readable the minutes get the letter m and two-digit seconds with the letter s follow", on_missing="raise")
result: 5h35
